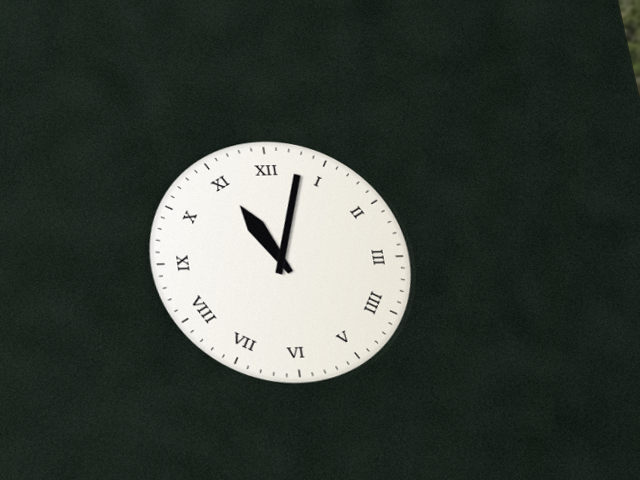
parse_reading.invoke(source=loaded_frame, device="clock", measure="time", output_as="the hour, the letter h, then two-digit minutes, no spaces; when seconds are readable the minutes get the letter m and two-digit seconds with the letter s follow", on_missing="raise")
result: 11h03
